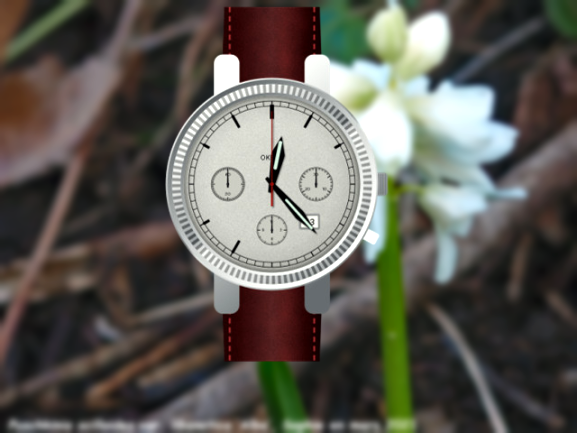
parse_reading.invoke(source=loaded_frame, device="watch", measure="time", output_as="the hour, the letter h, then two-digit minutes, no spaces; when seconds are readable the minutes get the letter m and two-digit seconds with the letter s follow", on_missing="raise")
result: 12h23
